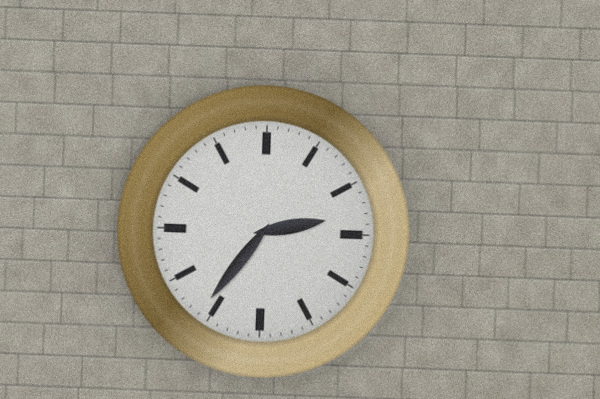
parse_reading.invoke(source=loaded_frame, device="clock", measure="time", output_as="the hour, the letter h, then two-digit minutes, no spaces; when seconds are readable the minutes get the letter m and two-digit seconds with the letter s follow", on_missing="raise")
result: 2h36
